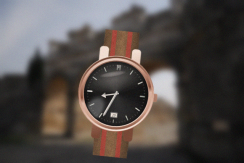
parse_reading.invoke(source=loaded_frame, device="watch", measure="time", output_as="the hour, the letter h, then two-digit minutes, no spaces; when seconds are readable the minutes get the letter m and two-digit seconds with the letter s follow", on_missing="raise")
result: 8h34
